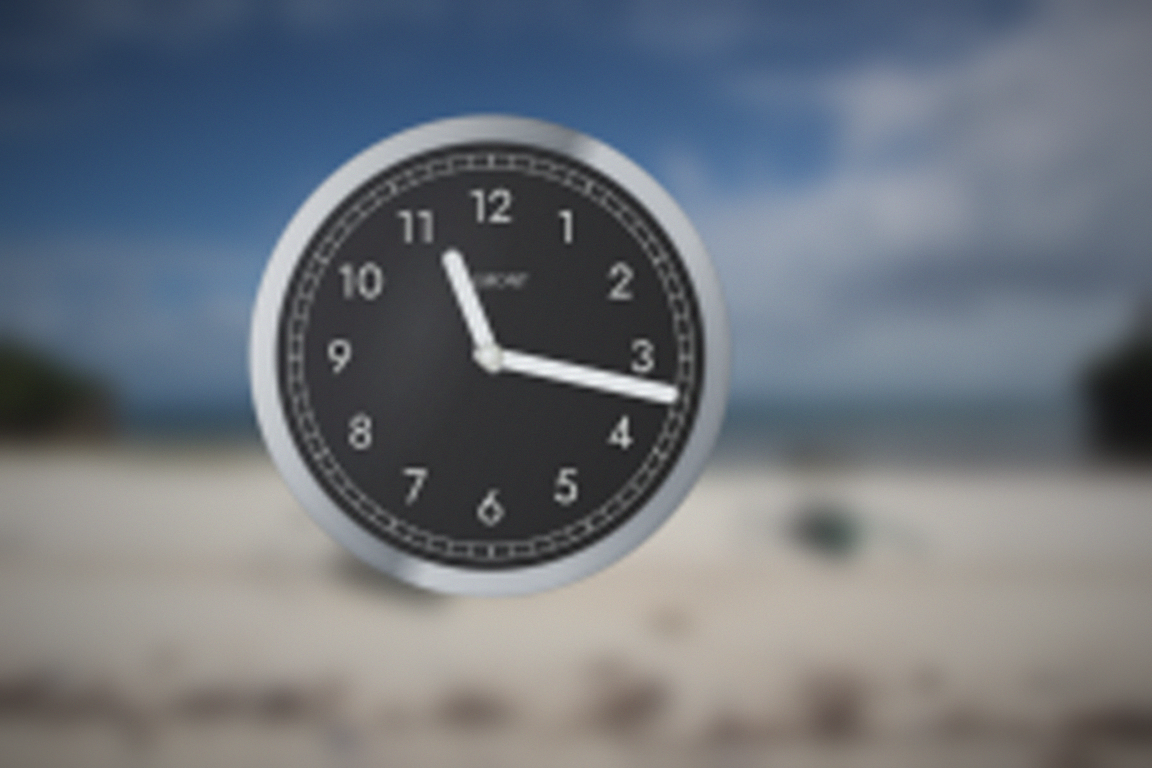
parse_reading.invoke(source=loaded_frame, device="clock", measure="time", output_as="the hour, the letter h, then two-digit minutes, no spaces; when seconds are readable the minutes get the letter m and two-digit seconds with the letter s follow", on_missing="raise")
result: 11h17
